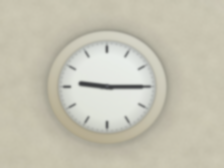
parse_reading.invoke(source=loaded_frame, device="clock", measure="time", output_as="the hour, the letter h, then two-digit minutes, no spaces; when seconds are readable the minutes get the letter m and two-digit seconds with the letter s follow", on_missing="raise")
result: 9h15
